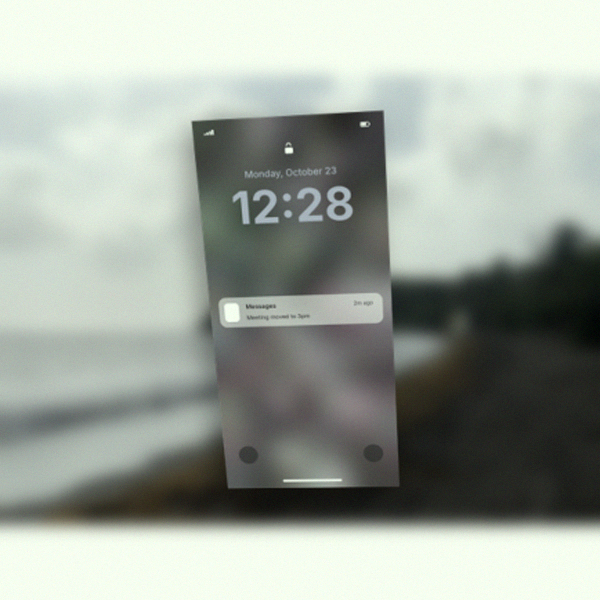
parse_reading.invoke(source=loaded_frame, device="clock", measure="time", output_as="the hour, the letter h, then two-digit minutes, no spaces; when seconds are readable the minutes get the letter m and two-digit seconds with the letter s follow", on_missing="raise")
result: 12h28
